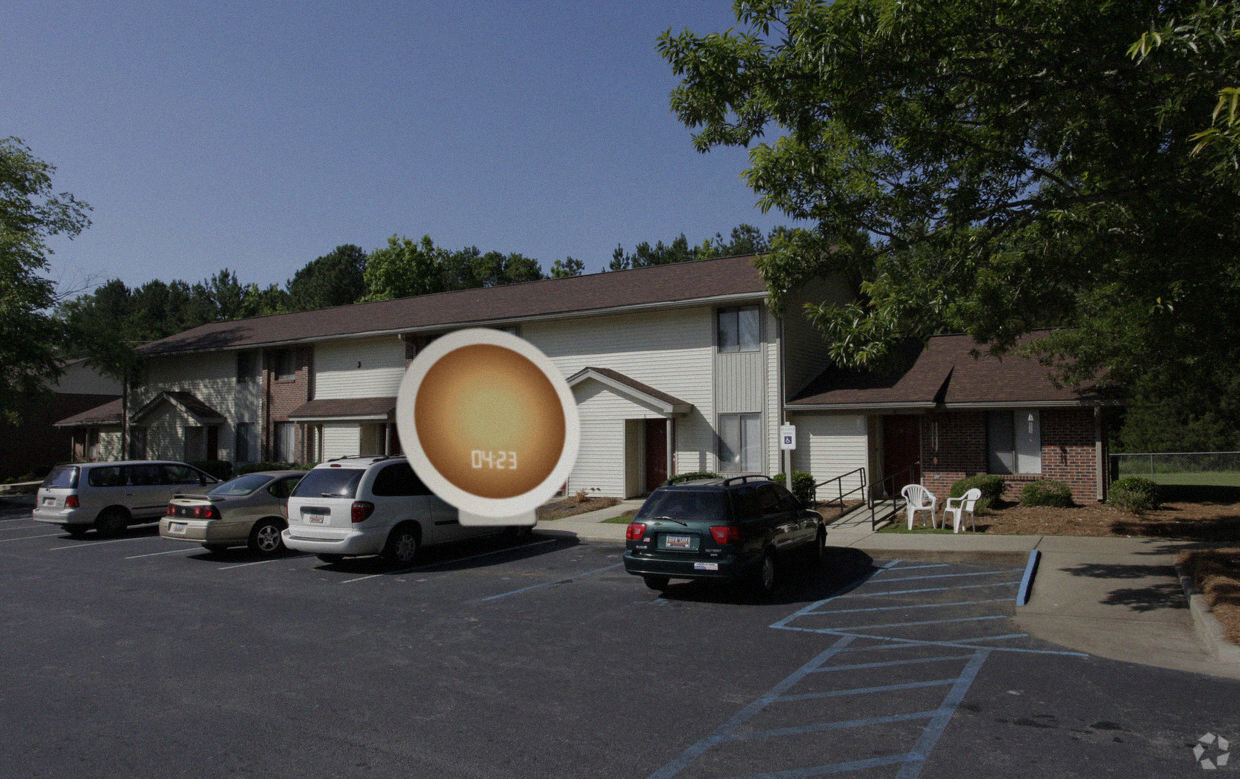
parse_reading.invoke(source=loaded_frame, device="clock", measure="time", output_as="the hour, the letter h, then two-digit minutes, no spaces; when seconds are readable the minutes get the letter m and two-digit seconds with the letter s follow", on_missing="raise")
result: 4h23
